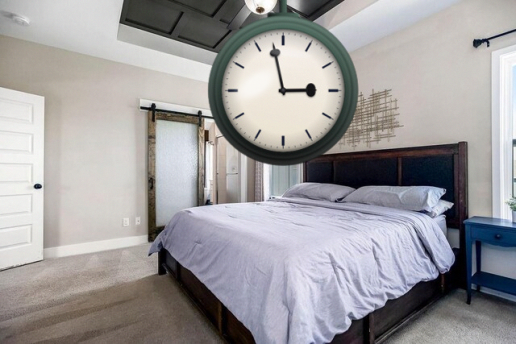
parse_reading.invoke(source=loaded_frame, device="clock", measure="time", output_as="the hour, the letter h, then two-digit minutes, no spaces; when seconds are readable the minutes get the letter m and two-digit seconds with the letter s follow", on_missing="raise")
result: 2h58
